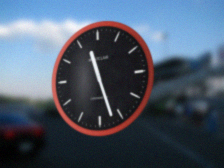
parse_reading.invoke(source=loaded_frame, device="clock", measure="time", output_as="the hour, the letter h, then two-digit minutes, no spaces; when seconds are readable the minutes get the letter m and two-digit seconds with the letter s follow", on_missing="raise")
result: 11h27
